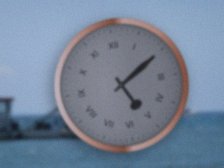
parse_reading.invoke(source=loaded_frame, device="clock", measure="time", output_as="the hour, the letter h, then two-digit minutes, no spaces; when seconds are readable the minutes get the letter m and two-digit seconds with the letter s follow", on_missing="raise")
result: 5h10
